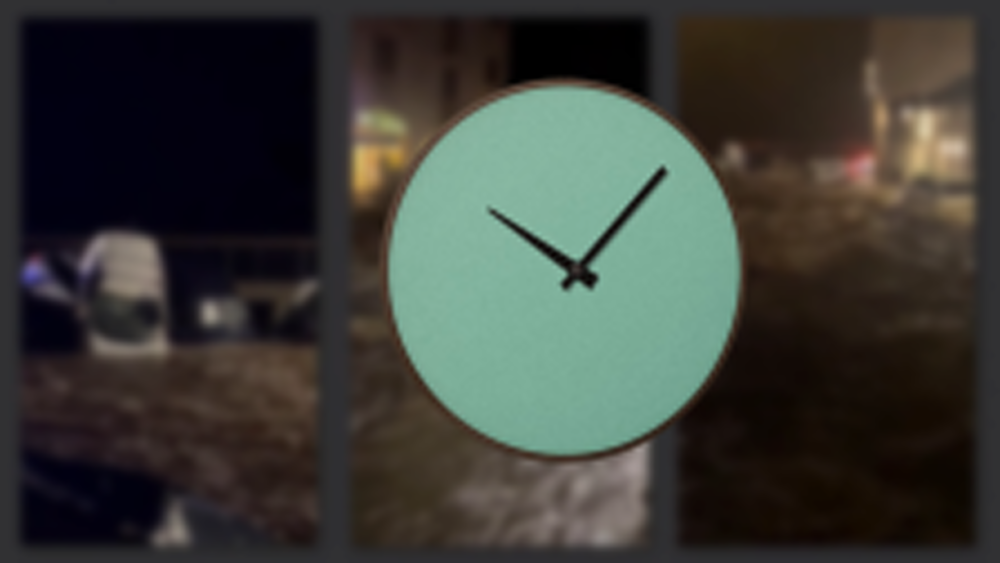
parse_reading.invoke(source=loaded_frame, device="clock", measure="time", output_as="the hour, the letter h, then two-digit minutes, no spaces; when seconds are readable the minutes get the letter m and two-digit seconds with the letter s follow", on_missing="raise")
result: 10h07
